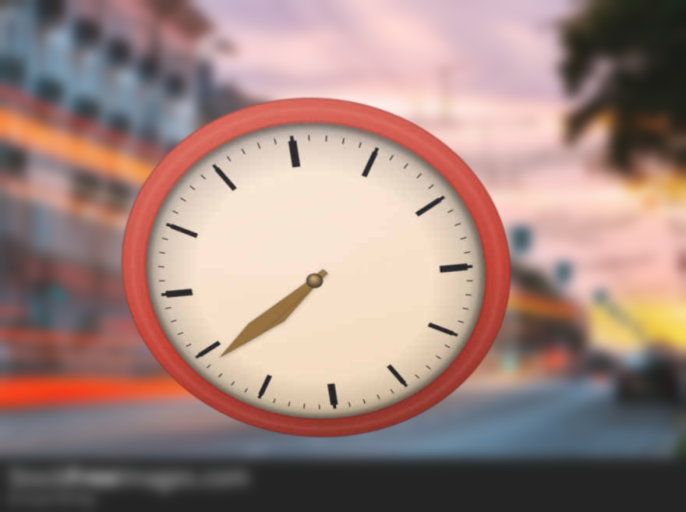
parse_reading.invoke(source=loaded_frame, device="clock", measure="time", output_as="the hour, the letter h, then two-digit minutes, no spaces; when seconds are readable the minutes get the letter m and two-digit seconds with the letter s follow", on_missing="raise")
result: 7h39
